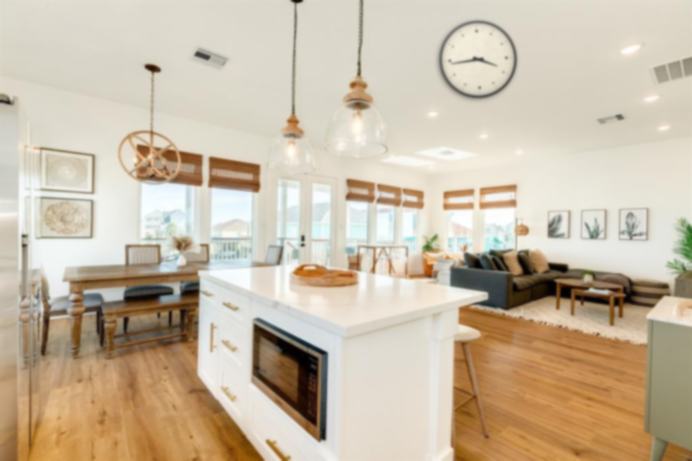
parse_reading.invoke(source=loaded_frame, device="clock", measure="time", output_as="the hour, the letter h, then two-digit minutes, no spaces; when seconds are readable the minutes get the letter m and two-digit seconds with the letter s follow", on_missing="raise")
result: 3h44
